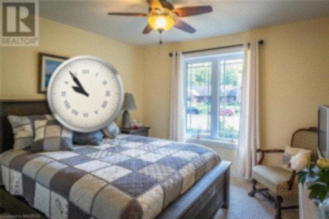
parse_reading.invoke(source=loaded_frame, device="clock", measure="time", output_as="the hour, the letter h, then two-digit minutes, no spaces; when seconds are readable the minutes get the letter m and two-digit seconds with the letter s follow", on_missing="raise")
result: 9h54
